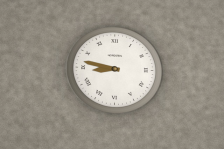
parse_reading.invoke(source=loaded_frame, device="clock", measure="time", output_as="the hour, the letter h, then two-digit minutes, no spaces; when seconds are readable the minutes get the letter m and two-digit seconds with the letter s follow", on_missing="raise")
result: 8h47
